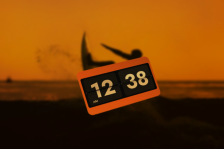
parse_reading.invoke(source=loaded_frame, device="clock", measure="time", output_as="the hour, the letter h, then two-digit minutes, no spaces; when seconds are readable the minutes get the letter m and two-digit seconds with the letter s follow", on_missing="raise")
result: 12h38
